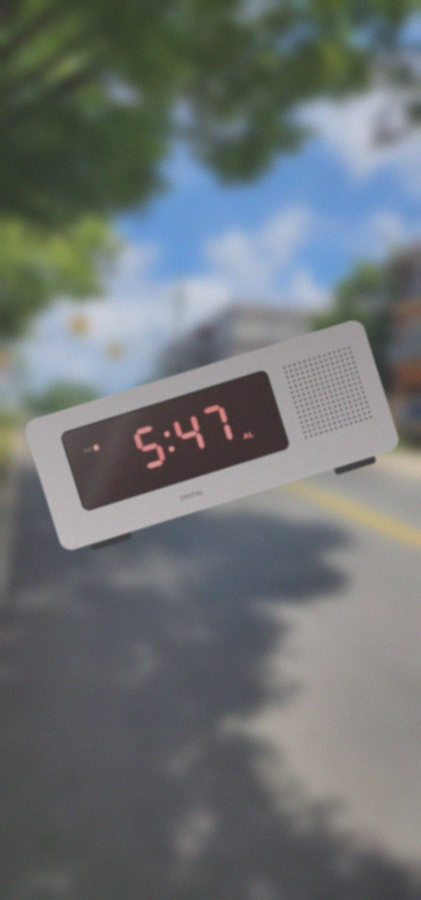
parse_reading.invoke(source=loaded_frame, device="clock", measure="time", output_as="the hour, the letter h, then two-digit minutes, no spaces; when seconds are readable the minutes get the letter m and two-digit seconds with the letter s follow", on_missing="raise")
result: 5h47
